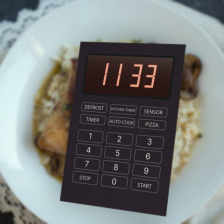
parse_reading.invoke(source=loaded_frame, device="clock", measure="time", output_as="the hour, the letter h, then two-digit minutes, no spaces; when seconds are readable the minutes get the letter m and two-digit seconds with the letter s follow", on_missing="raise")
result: 11h33
